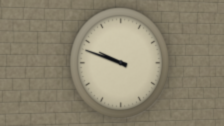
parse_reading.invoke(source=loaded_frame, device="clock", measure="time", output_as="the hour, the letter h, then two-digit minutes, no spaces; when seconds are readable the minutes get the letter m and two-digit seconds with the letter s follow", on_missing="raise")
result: 9h48
